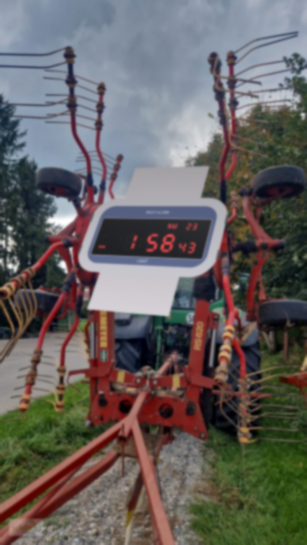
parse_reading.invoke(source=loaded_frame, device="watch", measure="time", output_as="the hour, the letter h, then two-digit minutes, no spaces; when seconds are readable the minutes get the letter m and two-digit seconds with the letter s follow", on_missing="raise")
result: 1h58
